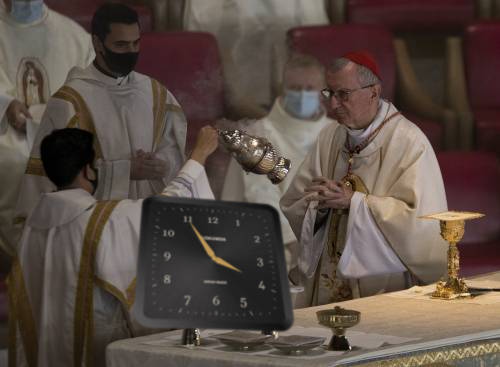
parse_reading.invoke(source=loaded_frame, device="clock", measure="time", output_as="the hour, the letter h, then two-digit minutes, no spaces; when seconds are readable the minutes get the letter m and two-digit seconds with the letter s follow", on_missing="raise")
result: 3h55
